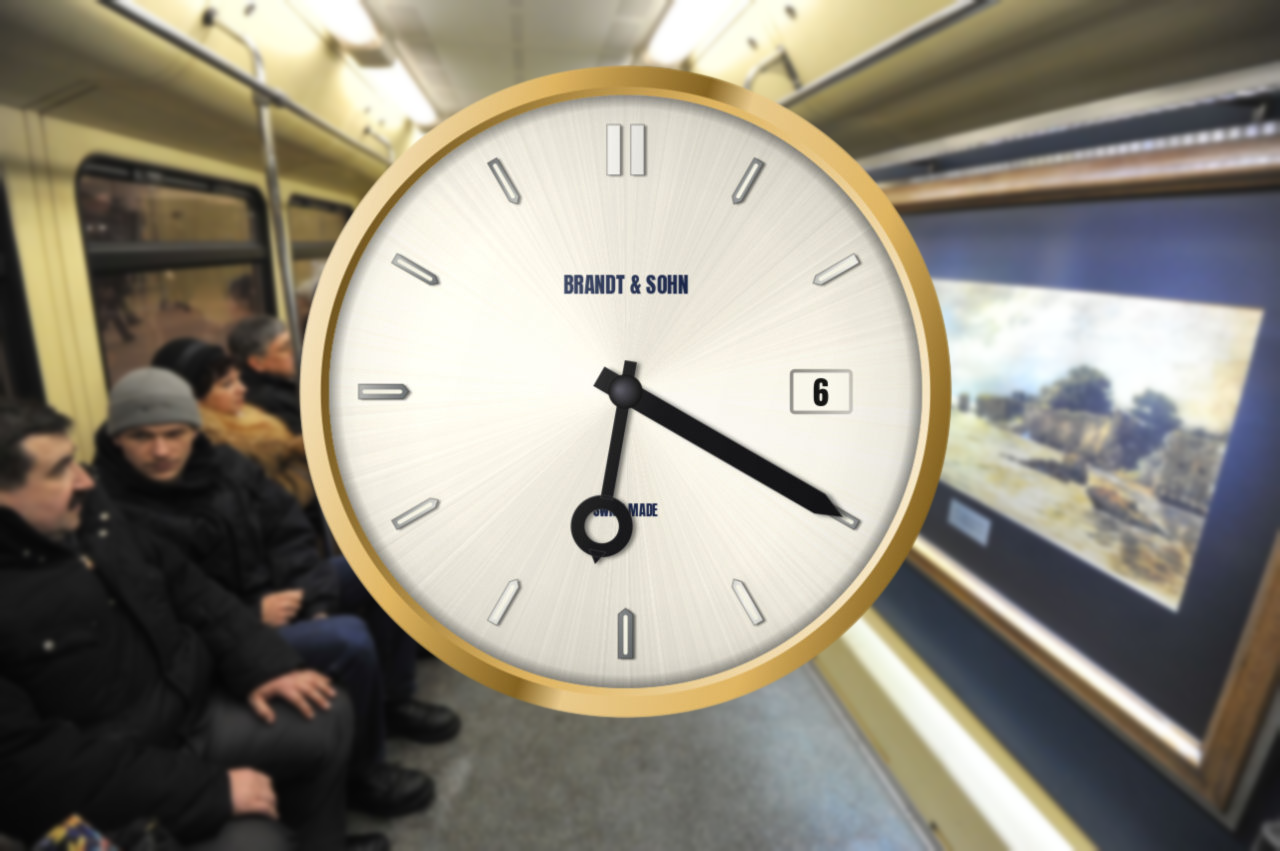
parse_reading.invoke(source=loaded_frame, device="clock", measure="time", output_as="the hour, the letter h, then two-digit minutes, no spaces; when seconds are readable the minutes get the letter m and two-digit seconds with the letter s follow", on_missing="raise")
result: 6h20
